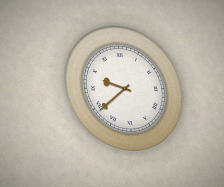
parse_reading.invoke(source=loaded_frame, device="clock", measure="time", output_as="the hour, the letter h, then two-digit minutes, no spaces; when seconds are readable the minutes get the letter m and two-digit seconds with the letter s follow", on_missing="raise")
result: 9h39
